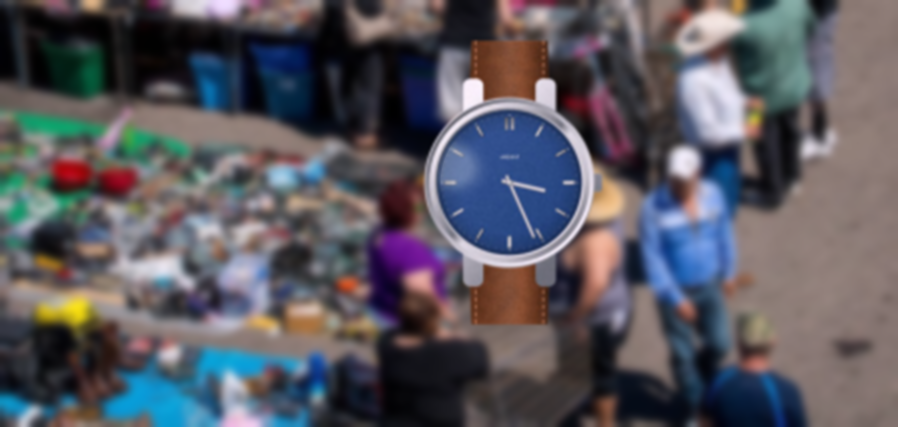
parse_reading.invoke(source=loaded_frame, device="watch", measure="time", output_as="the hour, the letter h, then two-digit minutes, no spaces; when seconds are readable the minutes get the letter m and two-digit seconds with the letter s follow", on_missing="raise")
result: 3h26
